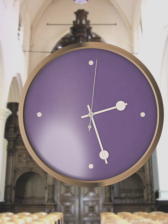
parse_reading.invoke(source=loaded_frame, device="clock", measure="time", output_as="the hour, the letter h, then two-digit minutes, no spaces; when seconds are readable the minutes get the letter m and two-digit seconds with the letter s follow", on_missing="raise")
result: 2h27m01s
